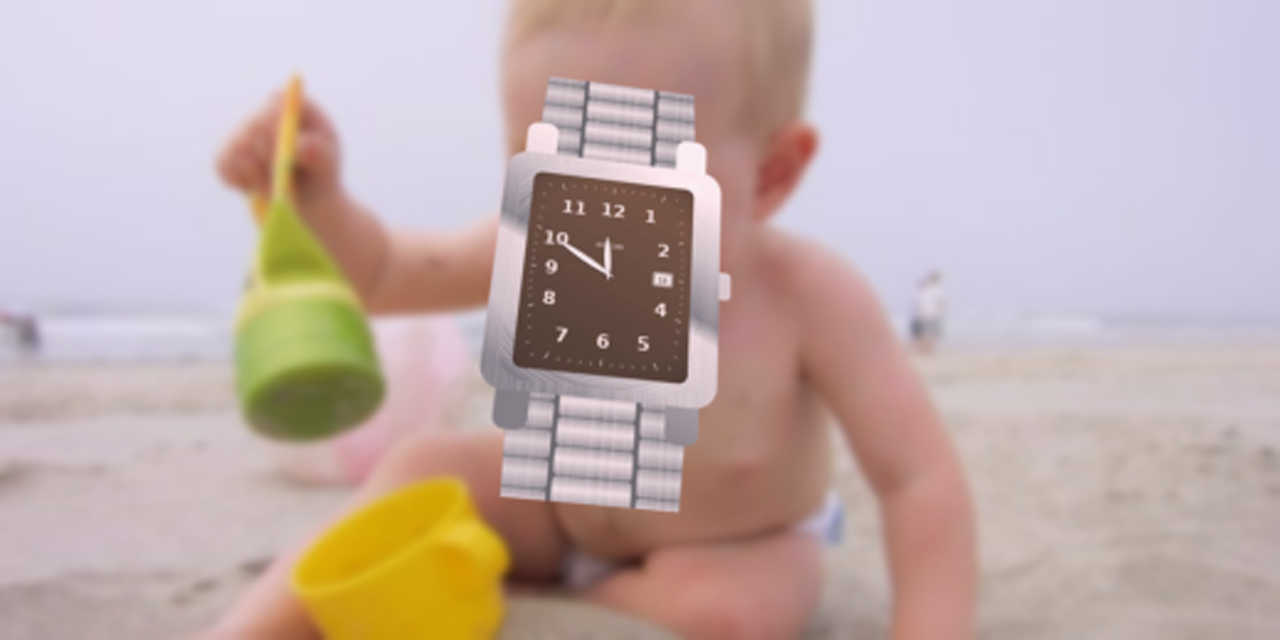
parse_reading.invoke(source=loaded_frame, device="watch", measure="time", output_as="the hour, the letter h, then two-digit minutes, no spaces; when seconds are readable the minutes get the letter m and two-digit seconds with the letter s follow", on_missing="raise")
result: 11h50
